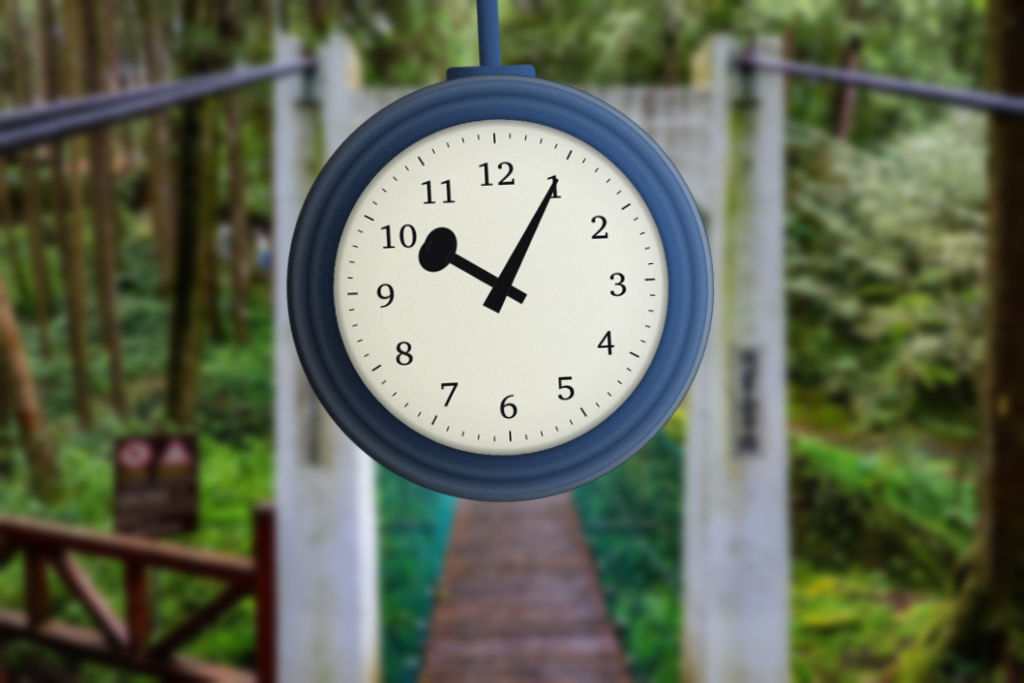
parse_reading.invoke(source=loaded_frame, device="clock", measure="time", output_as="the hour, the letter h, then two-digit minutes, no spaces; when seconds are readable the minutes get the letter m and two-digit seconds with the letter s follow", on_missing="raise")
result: 10h05
